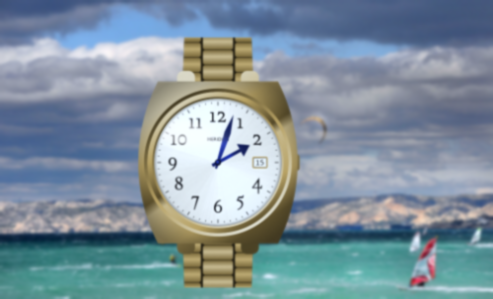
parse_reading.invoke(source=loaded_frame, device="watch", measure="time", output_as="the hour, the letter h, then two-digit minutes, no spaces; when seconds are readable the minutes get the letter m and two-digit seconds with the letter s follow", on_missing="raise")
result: 2h03
